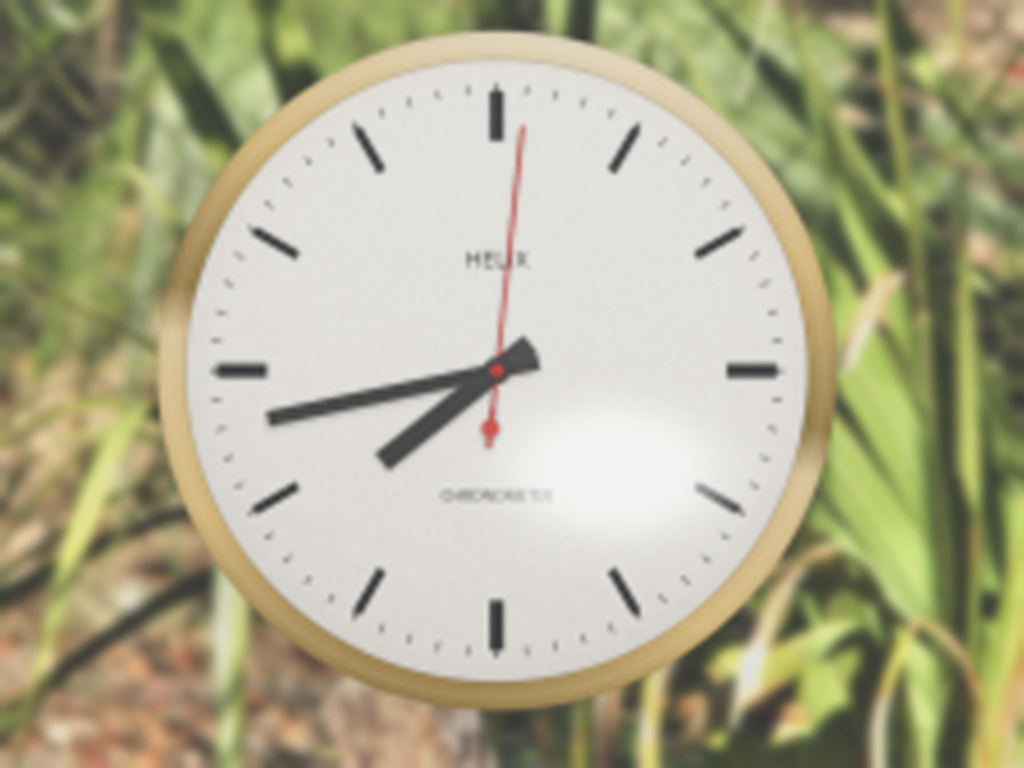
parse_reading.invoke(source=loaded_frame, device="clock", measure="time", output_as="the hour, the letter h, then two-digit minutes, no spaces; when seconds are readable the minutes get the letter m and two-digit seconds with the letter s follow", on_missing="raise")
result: 7h43m01s
